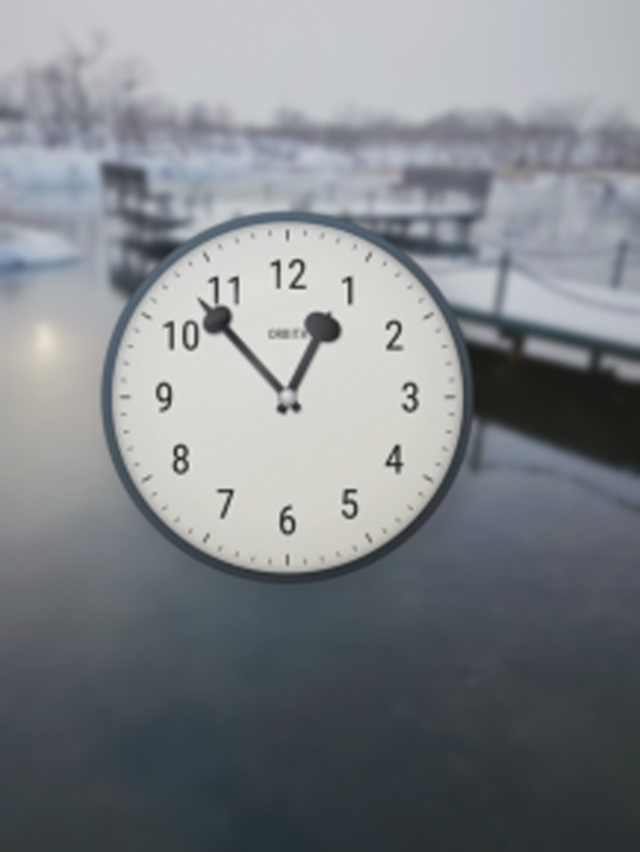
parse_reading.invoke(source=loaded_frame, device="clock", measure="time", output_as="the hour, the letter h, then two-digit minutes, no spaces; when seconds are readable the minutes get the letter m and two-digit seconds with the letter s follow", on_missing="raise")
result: 12h53
